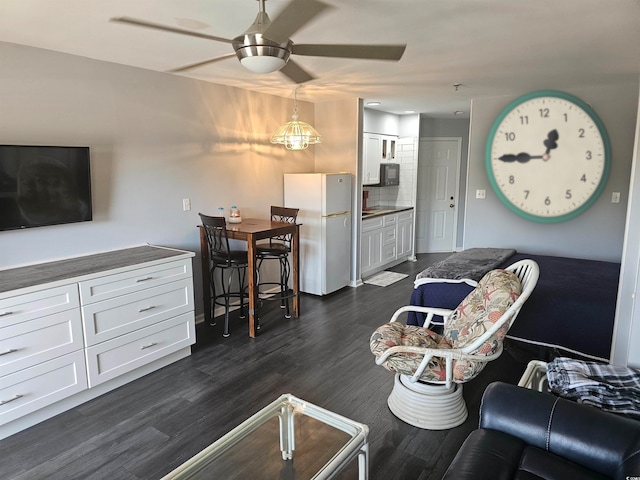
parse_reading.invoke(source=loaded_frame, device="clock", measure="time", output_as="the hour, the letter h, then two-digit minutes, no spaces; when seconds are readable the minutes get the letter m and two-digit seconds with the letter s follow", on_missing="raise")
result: 12h45
